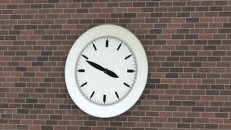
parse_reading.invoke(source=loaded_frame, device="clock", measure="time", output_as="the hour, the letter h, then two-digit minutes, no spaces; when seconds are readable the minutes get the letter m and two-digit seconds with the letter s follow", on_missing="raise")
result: 3h49
